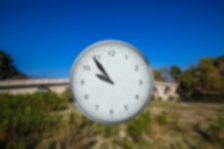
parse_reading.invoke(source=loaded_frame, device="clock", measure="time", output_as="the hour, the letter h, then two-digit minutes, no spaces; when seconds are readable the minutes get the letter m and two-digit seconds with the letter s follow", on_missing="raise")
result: 9h54
